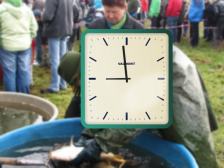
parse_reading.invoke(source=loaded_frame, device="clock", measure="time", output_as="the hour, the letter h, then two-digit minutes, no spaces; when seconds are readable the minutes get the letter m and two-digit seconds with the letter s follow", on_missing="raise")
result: 8h59
